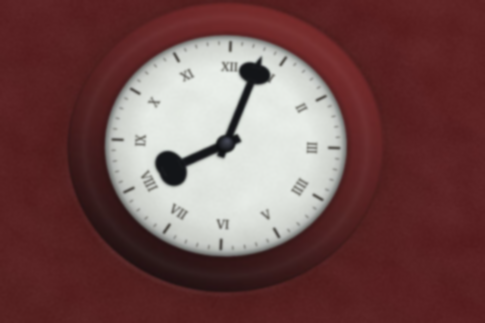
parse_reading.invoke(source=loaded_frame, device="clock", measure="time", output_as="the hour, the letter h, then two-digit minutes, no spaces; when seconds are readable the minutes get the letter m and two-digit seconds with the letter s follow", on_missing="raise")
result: 8h03
